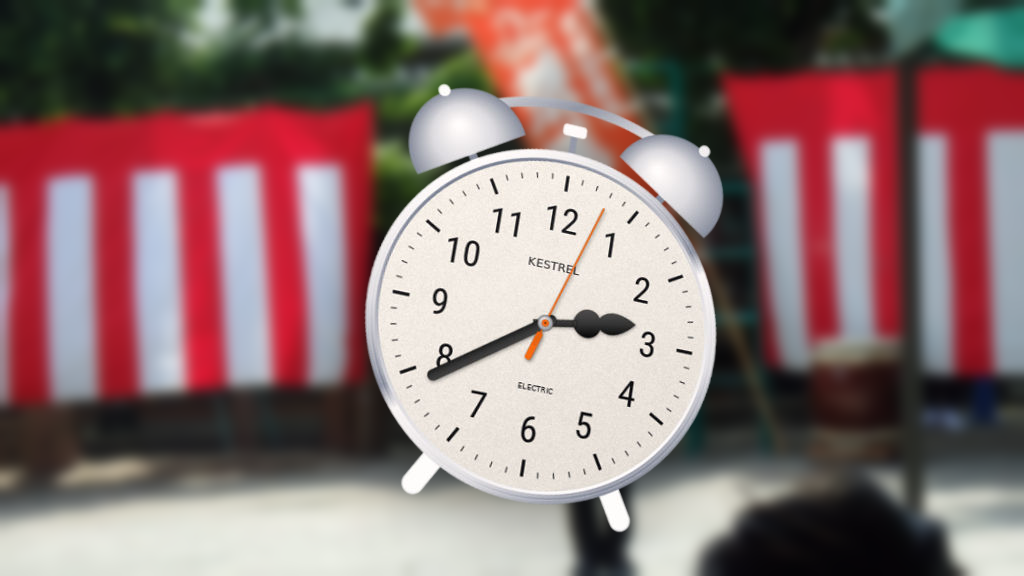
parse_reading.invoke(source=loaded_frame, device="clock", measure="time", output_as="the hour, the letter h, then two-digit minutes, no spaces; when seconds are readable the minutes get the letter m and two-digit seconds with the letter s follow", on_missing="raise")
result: 2h39m03s
